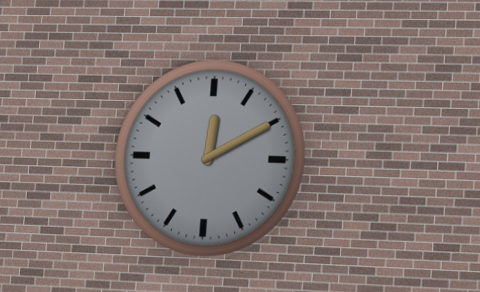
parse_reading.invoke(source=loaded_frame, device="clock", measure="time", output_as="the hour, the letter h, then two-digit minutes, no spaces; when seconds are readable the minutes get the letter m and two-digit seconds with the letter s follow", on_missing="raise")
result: 12h10
